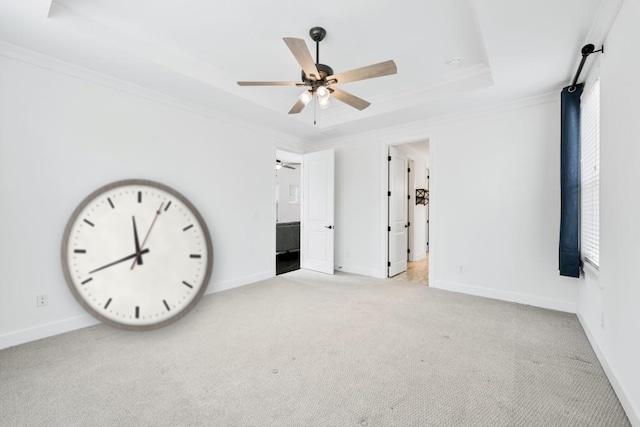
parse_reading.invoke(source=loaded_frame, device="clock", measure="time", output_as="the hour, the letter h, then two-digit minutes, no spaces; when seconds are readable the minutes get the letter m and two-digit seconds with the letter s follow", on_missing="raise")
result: 11h41m04s
